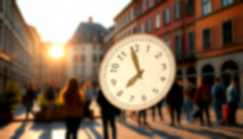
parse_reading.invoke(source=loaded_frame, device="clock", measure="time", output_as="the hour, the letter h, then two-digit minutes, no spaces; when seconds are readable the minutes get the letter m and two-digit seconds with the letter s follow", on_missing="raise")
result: 7h59
